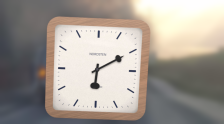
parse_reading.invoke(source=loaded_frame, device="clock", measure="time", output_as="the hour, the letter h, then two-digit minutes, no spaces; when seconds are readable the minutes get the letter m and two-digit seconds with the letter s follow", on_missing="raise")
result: 6h10
